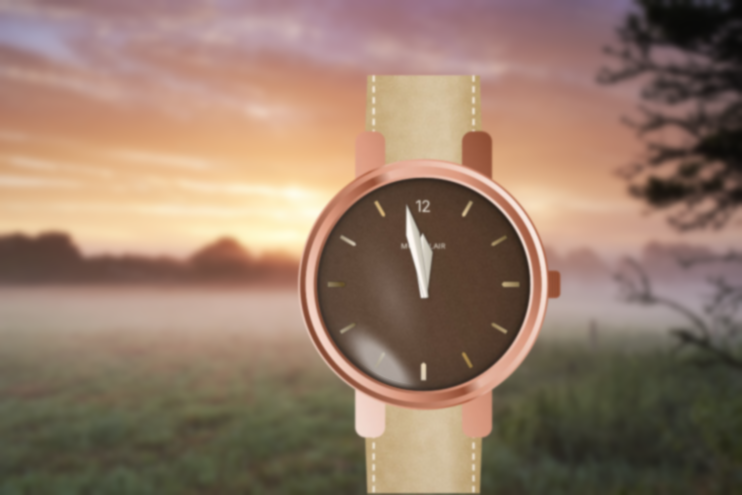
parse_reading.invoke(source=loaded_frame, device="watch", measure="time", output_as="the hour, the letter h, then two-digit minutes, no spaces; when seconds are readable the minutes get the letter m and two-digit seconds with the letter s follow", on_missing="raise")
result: 11h58
